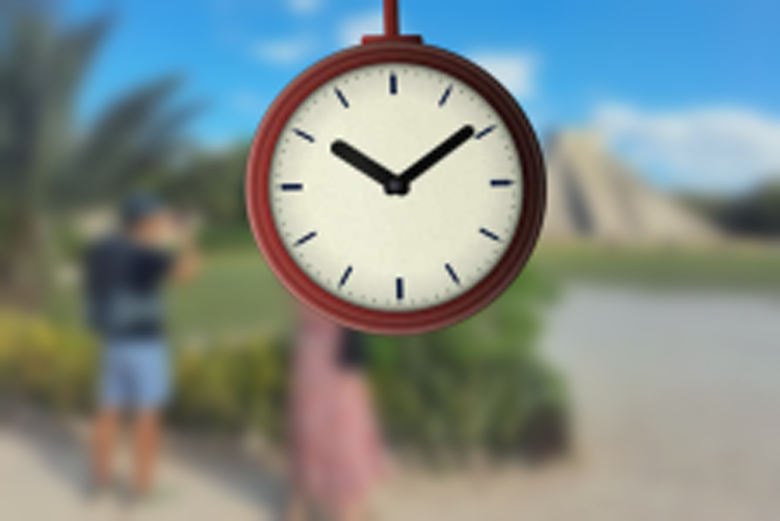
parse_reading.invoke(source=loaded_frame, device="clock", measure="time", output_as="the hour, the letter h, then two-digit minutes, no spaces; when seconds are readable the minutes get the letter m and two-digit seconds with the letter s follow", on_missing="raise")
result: 10h09
